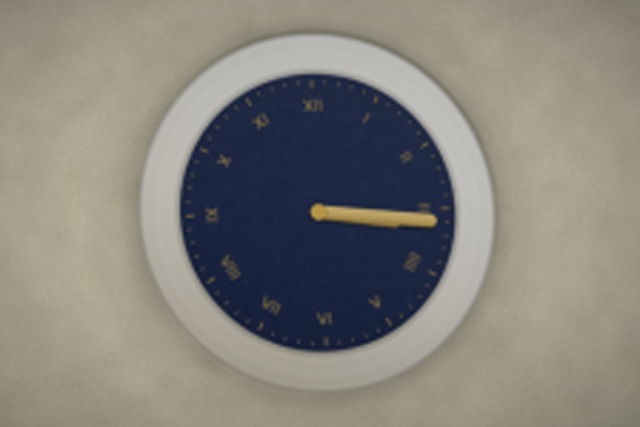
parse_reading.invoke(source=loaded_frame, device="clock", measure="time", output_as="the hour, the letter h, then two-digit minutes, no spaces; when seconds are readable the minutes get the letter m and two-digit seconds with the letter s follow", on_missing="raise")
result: 3h16
